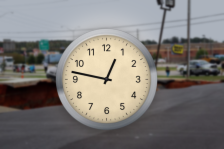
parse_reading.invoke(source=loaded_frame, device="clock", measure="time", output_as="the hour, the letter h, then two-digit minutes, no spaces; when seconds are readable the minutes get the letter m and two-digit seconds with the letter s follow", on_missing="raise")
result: 12h47
